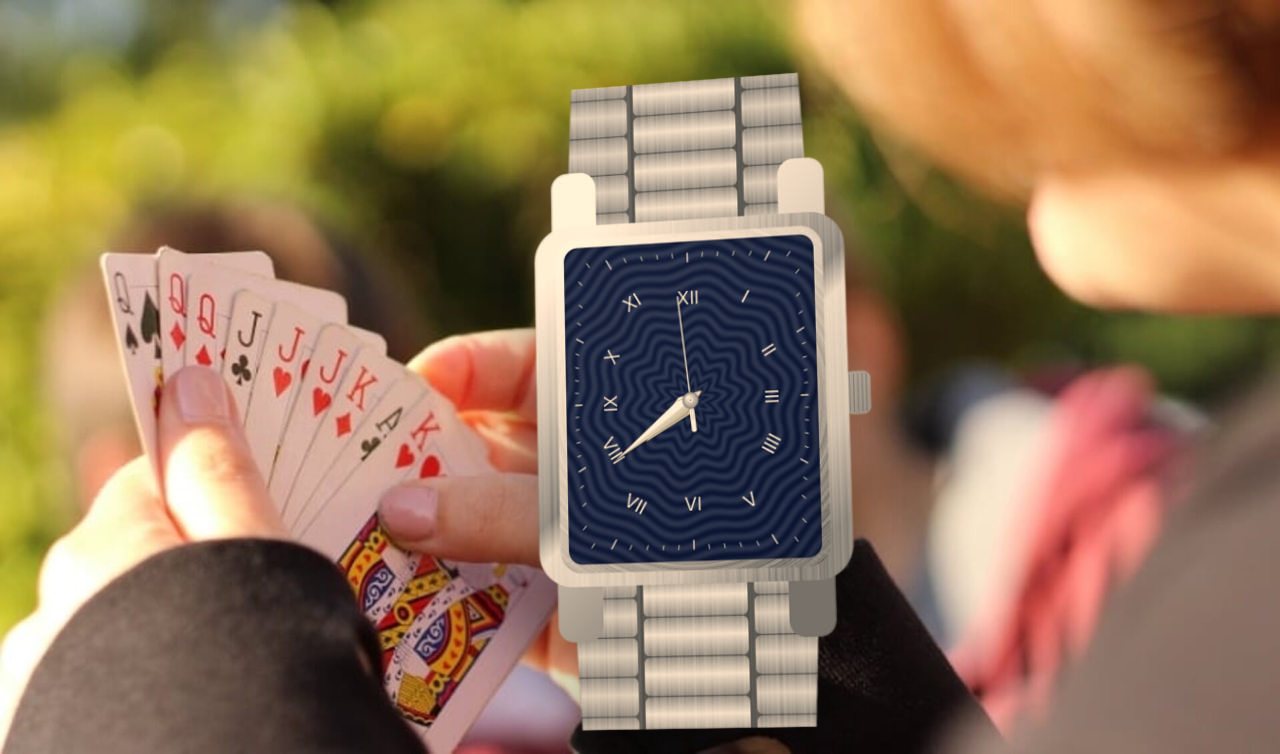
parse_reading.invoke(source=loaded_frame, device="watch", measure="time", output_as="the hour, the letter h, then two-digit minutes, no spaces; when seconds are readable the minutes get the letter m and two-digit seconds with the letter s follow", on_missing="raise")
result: 7h38m59s
